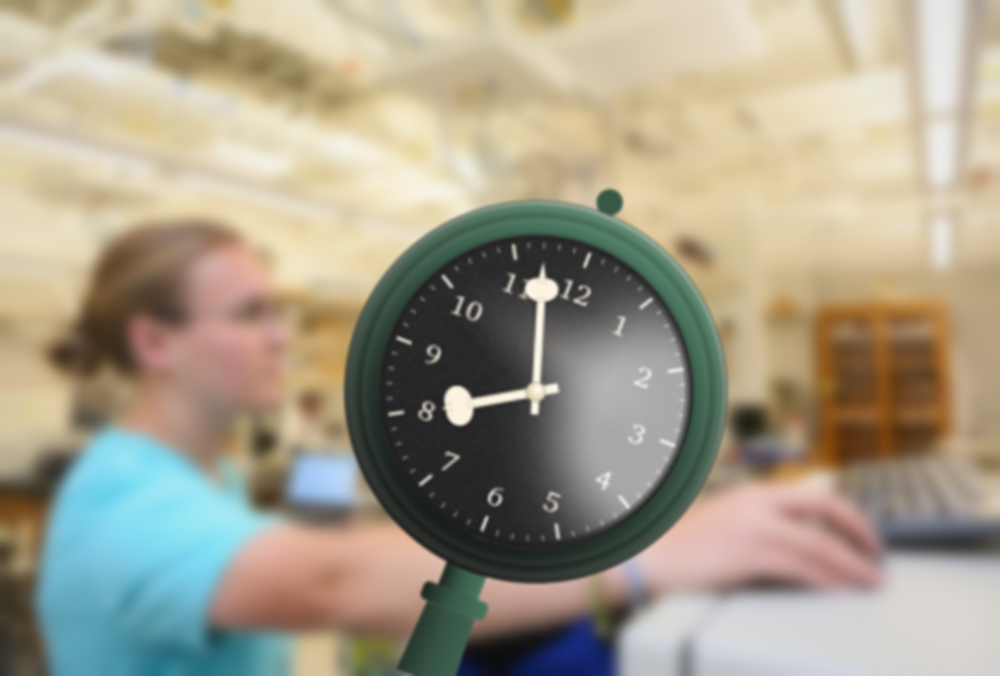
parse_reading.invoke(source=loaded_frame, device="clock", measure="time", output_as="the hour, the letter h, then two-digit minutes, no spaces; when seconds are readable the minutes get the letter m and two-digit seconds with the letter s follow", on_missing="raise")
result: 7h57
